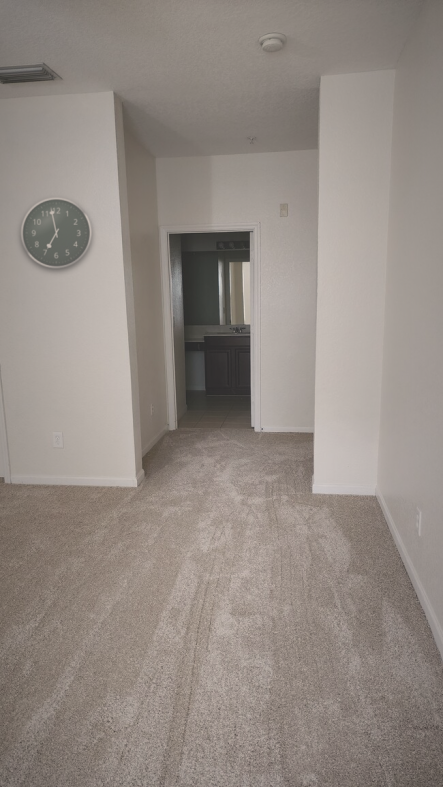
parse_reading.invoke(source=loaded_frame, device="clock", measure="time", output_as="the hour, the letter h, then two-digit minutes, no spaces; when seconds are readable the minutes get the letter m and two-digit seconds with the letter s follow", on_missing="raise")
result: 6h58
